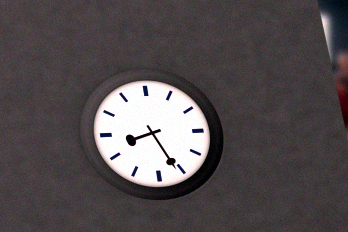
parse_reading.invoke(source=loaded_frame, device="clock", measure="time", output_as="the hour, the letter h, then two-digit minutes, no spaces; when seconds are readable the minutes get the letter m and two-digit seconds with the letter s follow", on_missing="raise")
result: 8h26
